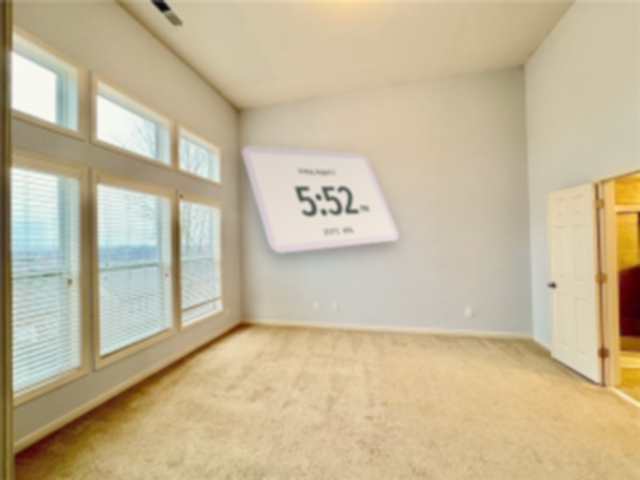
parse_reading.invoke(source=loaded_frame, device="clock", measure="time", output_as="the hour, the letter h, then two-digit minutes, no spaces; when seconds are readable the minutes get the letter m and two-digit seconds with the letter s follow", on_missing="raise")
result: 5h52
